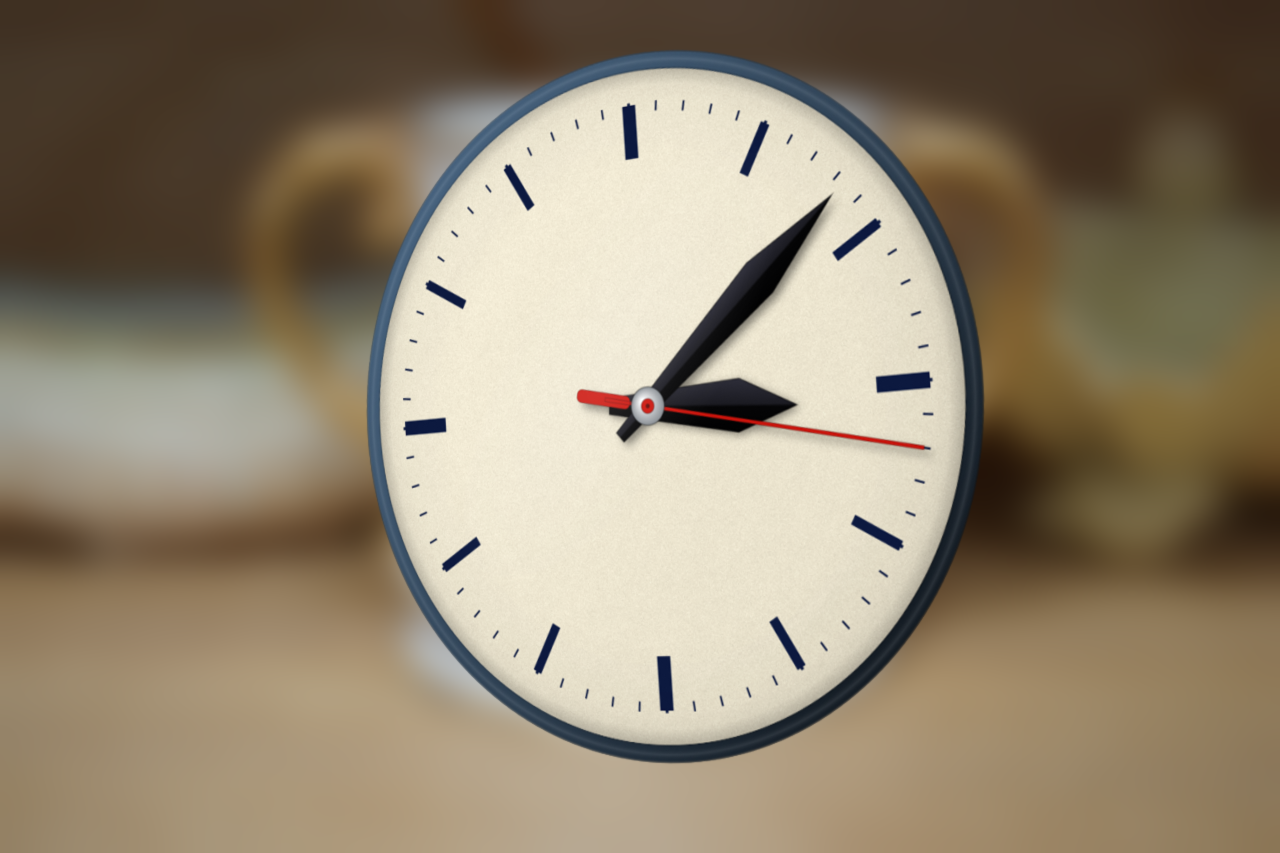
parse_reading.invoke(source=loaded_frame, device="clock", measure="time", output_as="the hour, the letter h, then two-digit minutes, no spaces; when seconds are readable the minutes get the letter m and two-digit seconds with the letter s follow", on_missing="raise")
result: 3h08m17s
